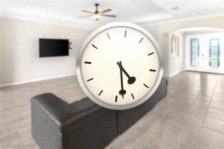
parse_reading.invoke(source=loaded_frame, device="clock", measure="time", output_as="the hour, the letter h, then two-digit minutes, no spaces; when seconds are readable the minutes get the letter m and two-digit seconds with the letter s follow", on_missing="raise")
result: 4h28
